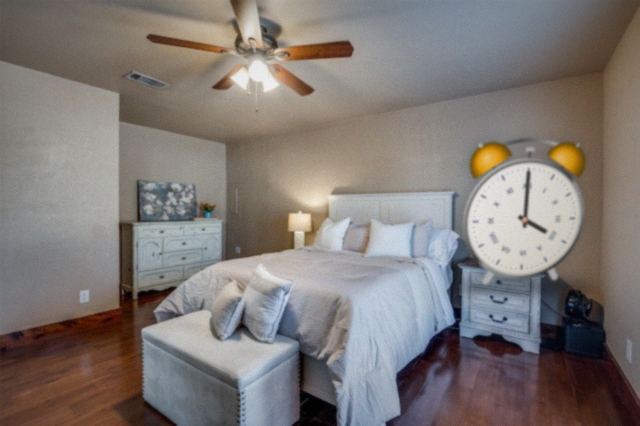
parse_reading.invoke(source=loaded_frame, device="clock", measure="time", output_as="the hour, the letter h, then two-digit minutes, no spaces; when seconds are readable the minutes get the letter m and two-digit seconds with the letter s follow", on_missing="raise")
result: 4h00
